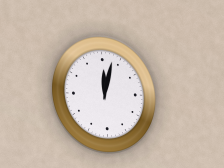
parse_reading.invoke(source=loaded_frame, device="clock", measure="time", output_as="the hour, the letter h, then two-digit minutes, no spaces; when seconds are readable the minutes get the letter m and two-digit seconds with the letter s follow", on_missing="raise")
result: 12h03
